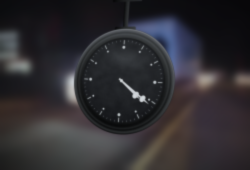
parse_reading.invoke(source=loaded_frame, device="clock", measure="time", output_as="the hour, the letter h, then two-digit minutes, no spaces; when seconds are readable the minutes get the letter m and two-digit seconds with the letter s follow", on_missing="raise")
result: 4h21
